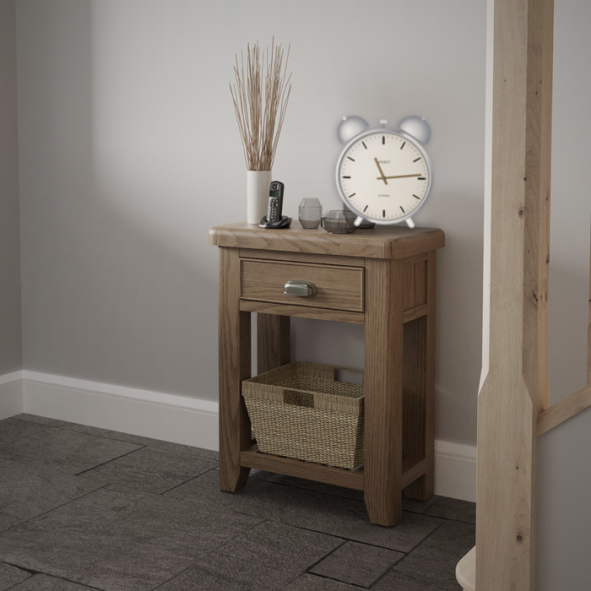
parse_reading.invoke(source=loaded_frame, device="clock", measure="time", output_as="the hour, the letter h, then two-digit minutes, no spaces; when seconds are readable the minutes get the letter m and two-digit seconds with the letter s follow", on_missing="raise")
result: 11h14
